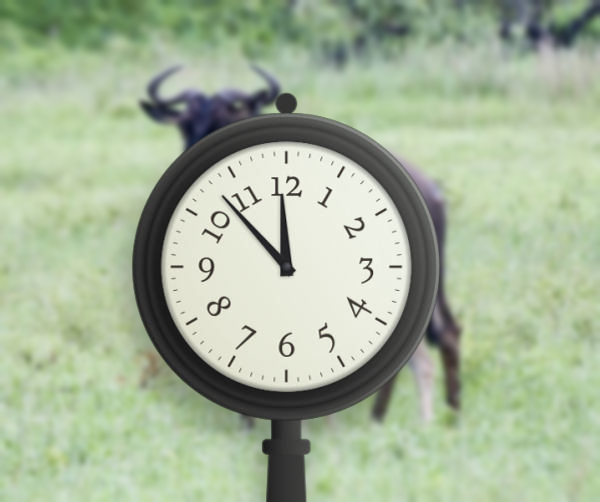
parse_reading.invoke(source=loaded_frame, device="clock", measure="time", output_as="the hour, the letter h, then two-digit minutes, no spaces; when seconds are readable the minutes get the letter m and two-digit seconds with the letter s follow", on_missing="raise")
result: 11h53
